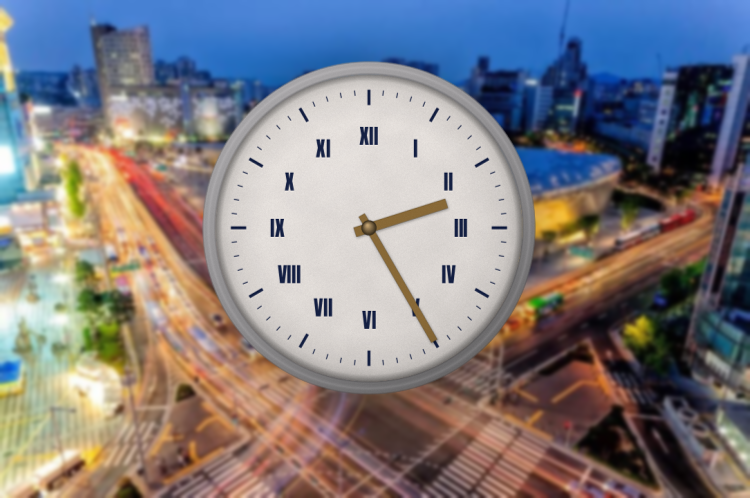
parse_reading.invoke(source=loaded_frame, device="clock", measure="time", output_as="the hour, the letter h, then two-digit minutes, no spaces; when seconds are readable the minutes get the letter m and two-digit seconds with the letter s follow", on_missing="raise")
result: 2h25
